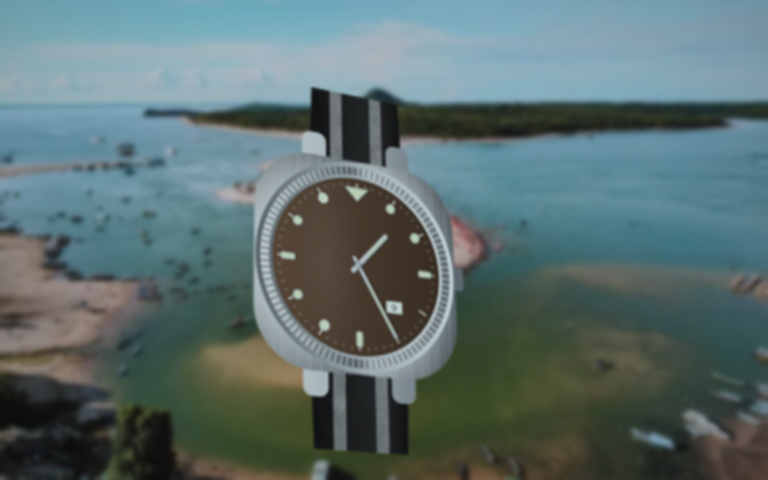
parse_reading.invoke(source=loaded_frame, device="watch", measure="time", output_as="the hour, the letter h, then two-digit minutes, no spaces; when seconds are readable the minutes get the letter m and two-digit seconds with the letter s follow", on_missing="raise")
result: 1h25
